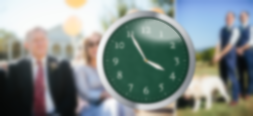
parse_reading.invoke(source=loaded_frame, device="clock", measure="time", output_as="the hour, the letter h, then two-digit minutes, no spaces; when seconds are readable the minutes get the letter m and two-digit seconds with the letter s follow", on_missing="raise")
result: 3h55
